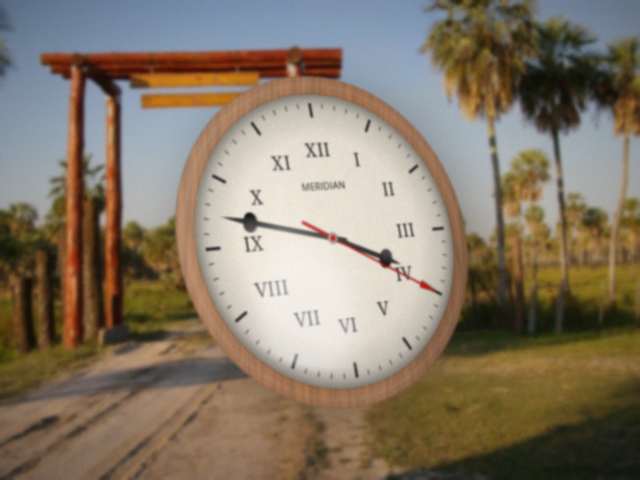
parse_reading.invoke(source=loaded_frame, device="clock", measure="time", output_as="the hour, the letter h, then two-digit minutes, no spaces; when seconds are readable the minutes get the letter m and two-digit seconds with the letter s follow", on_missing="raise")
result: 3h47m20s
